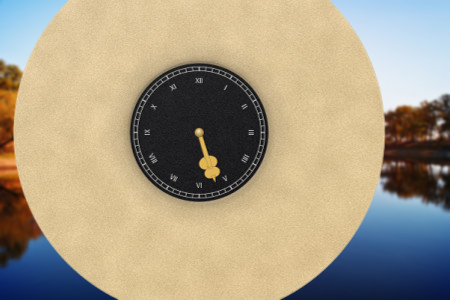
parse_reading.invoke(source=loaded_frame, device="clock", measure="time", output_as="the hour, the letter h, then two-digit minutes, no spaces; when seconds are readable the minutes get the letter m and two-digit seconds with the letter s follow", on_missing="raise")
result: 5h27
